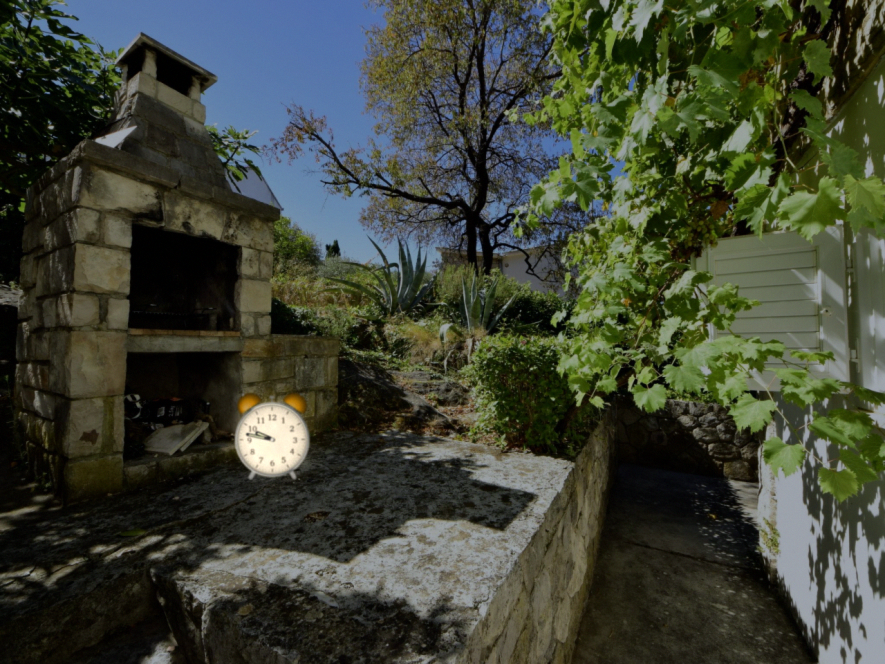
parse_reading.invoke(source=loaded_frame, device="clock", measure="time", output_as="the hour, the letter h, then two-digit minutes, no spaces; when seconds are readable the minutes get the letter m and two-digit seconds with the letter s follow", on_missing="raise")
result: 9h47
